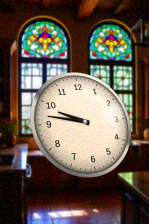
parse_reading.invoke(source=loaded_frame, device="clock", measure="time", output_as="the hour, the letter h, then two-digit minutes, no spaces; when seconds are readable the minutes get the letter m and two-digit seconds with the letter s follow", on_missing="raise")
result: 9h47
